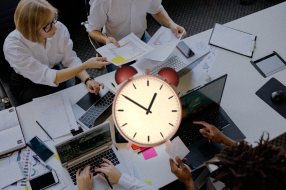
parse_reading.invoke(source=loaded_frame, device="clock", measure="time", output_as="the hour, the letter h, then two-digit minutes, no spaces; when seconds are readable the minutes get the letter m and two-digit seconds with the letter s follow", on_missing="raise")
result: 12h50
